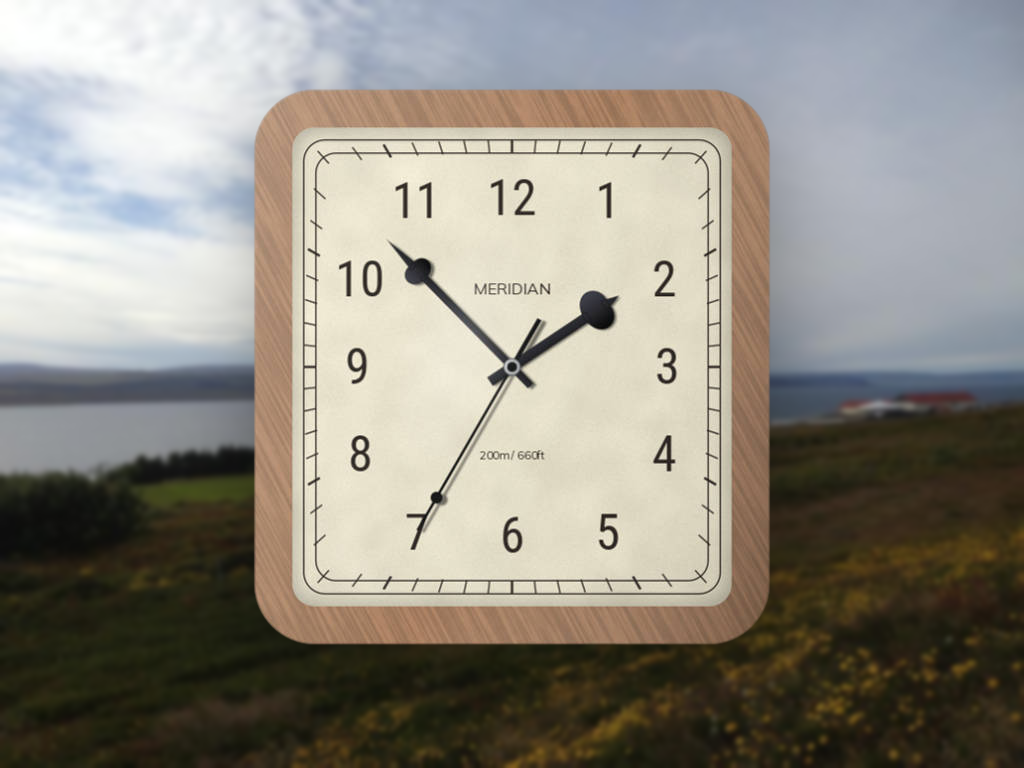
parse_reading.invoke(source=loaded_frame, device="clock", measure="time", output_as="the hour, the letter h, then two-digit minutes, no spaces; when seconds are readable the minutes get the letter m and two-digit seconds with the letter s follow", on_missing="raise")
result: 1h52m35s
